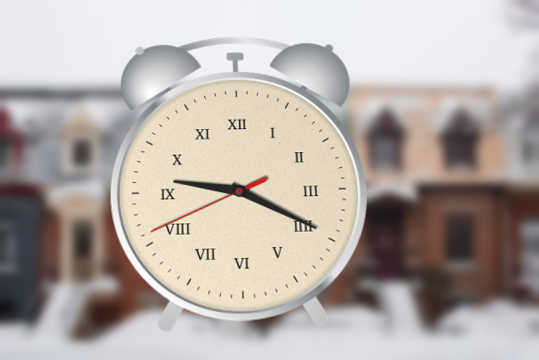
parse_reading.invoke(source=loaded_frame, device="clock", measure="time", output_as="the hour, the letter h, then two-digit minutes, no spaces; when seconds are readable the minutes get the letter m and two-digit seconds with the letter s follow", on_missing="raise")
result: 9h19m41s
